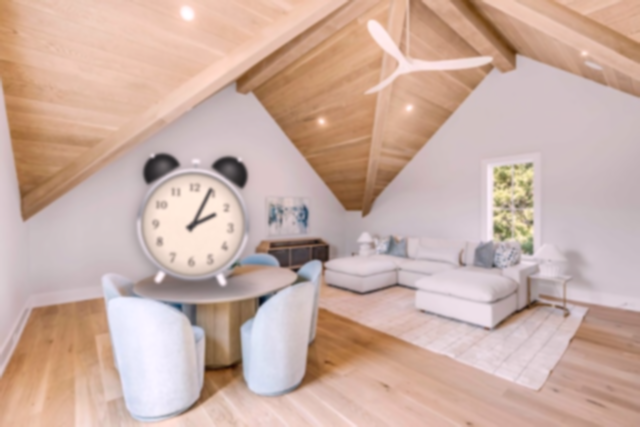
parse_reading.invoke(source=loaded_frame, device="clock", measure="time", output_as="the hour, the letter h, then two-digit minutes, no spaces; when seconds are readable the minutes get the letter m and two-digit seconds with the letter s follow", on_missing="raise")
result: 2h04
